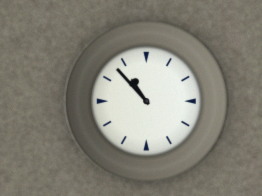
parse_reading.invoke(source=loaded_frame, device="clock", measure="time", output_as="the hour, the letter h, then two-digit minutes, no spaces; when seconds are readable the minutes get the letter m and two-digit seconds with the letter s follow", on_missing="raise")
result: 10h53
